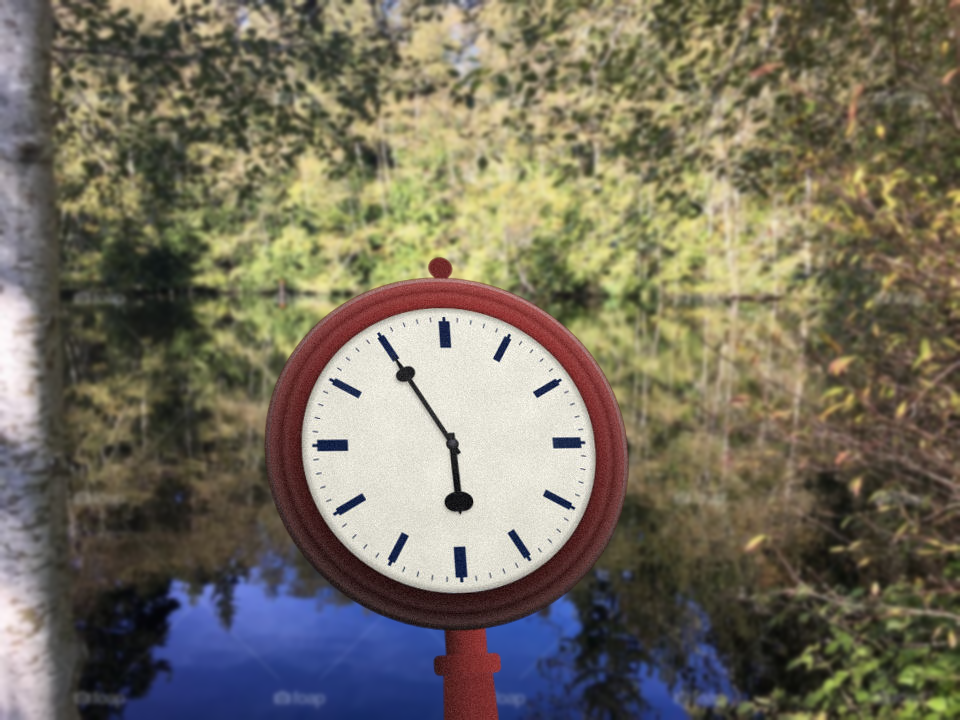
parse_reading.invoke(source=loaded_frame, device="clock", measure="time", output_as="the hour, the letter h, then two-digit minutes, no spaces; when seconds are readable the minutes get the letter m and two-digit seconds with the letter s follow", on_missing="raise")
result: 5h55
